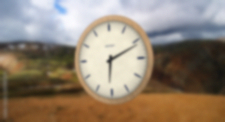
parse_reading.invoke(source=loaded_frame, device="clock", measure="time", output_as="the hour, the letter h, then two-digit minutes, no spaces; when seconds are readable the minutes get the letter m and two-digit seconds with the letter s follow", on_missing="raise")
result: 6h11
